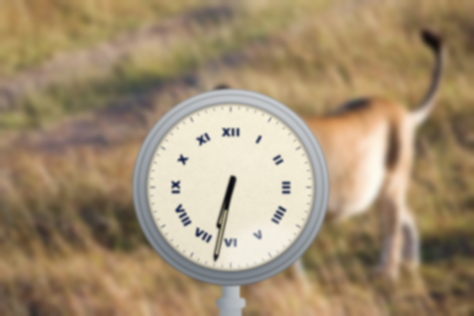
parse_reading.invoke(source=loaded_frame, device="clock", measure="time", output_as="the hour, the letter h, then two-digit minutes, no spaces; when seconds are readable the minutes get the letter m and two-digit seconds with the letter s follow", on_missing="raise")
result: 6h32
